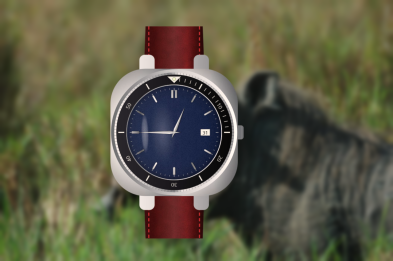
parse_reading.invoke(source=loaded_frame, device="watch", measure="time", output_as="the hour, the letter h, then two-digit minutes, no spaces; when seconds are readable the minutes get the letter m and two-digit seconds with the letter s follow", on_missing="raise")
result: 12h45
